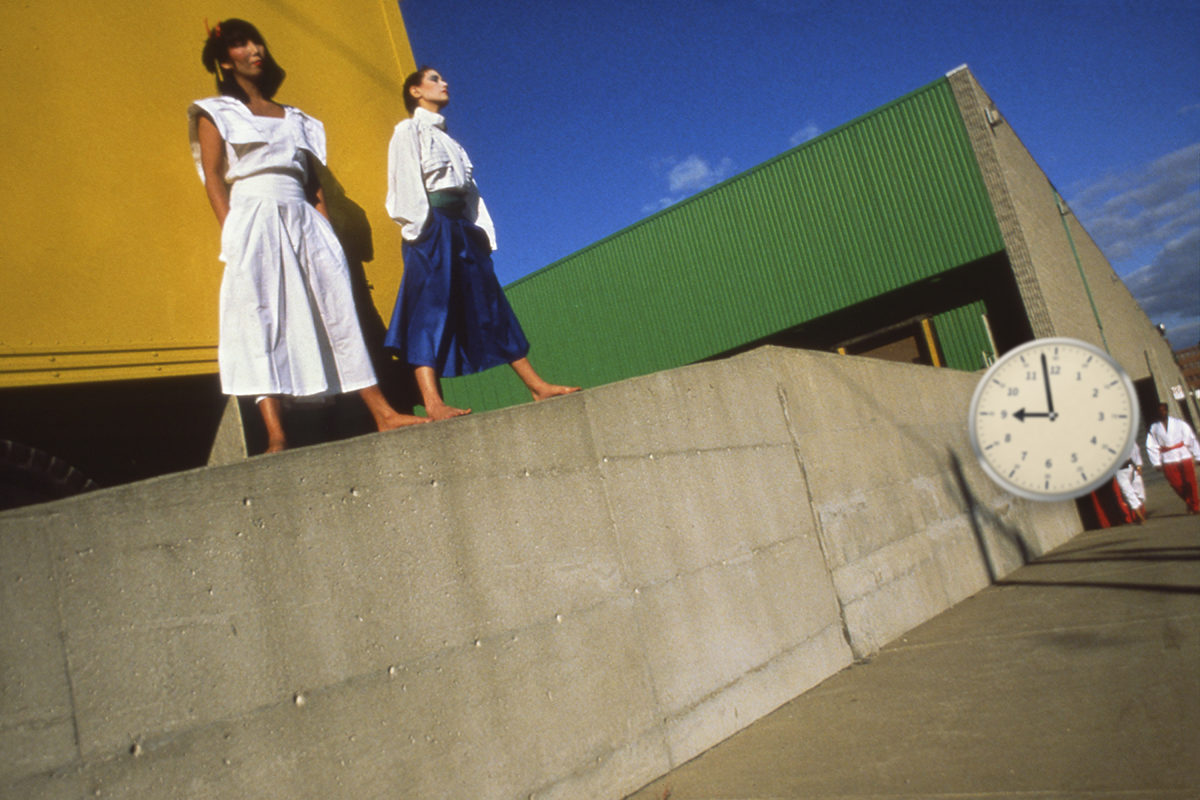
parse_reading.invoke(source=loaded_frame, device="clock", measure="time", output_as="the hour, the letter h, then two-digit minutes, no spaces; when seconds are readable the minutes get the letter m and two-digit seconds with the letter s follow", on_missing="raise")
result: 8h58
